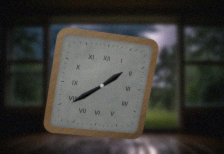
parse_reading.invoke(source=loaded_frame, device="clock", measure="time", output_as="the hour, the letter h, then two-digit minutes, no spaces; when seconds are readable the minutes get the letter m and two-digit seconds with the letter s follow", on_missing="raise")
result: 1h39
